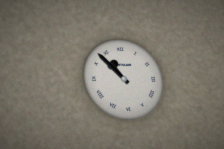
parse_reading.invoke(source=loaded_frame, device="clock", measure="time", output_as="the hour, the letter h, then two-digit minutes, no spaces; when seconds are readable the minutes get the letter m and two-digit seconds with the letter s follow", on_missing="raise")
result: 10h53
